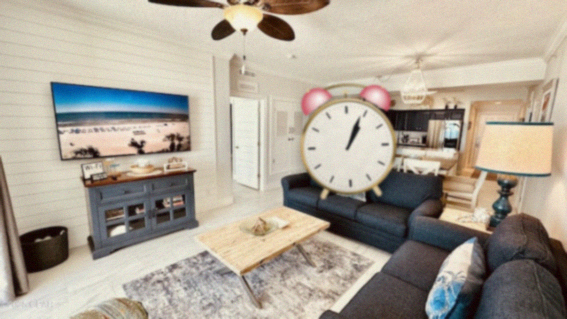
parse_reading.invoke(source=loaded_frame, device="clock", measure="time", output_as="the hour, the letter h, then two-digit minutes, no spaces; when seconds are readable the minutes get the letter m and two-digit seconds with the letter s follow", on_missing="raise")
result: 1h04
